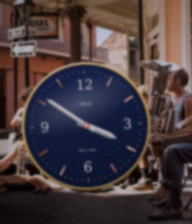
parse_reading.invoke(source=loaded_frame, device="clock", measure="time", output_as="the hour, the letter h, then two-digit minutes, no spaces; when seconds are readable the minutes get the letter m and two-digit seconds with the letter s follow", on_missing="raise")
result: 3h51
